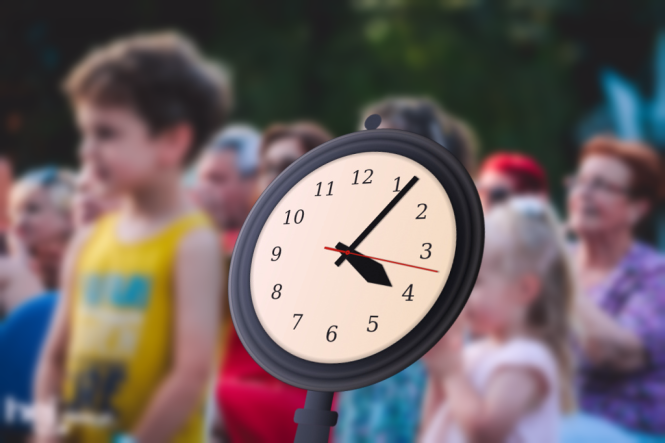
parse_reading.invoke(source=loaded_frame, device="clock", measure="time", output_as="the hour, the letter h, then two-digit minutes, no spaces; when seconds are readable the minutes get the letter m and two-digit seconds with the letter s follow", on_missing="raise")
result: 4h06m17s
